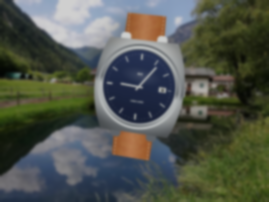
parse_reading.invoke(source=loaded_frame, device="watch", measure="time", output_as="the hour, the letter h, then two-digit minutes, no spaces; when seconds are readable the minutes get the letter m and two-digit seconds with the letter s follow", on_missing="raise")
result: 9h06
